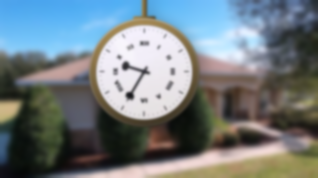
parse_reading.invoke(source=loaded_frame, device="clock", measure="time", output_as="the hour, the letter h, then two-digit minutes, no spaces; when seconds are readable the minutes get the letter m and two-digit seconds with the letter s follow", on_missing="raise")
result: 9h35
